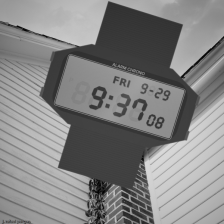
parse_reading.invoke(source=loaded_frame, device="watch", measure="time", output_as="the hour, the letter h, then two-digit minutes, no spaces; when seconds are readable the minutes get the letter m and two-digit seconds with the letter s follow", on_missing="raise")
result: 9h37m08s
